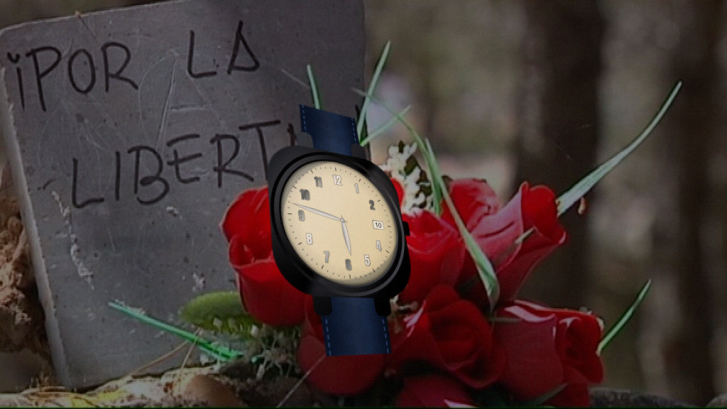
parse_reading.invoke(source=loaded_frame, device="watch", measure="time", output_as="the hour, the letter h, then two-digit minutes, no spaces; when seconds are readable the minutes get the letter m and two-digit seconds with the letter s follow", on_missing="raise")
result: 5h47
